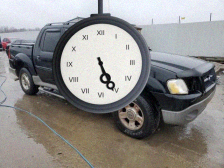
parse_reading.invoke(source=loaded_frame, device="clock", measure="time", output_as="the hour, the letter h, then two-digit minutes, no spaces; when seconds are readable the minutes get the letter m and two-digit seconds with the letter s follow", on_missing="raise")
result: 5h26
